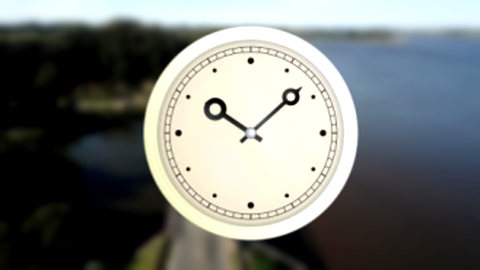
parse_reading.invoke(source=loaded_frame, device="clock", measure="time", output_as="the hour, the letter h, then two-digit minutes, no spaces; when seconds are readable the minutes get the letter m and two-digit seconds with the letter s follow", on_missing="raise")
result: 10h08
